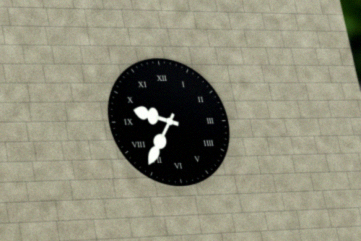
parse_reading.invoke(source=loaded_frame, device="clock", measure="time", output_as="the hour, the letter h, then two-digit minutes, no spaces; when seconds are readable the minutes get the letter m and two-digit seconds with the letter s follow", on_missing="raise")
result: 9h36
